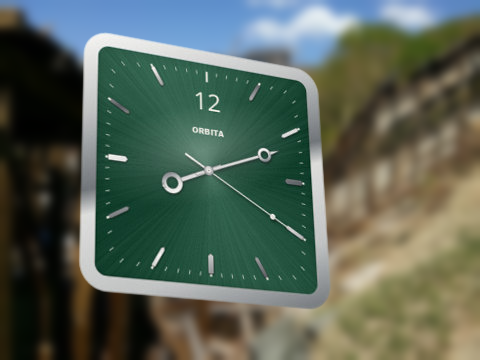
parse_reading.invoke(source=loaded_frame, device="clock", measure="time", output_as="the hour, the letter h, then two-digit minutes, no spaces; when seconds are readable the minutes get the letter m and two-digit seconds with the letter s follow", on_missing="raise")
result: 8h11m20s
